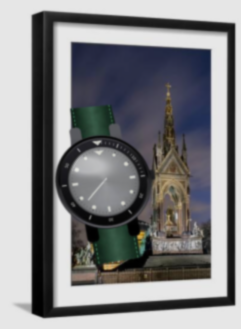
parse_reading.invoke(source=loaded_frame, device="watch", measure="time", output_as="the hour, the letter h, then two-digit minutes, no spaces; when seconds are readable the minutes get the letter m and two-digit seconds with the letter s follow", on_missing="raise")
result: 7h38
